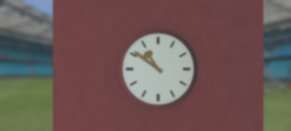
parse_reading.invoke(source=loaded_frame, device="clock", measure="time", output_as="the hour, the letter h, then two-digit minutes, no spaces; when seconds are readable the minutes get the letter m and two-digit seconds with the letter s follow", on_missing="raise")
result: 10h51
